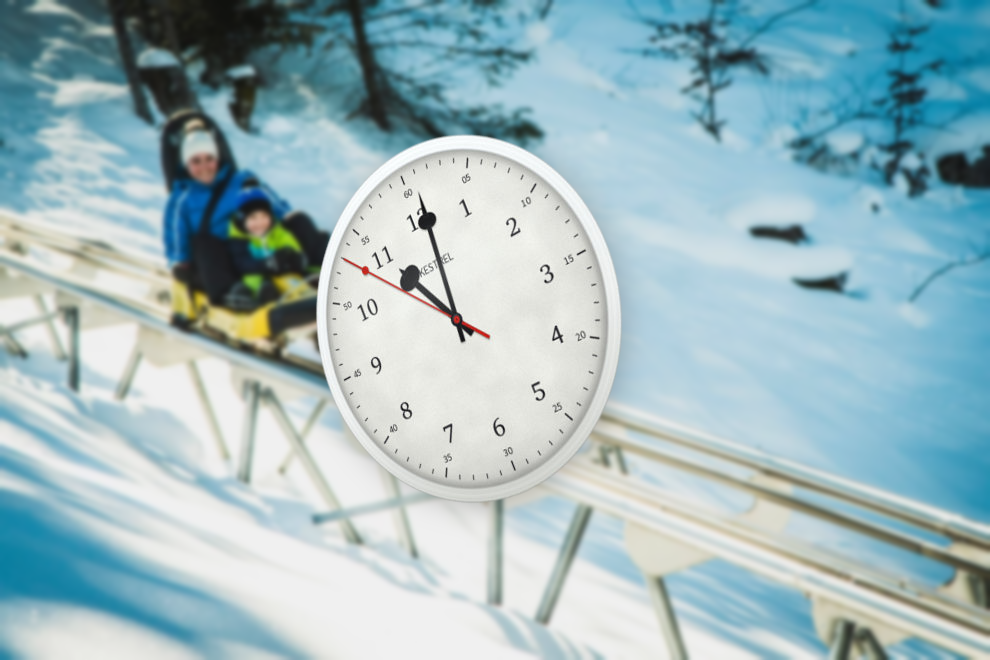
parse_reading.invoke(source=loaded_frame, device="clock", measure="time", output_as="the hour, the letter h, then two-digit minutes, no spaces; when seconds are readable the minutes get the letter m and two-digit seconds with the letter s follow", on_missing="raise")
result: 11h00m53s
